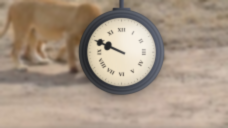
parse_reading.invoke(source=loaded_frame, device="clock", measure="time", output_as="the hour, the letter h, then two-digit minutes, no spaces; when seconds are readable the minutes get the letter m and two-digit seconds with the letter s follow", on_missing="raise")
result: 9h49
